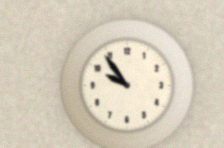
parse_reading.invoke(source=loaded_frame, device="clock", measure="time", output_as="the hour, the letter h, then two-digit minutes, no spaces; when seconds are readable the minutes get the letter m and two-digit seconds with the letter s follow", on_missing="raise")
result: 9h54
